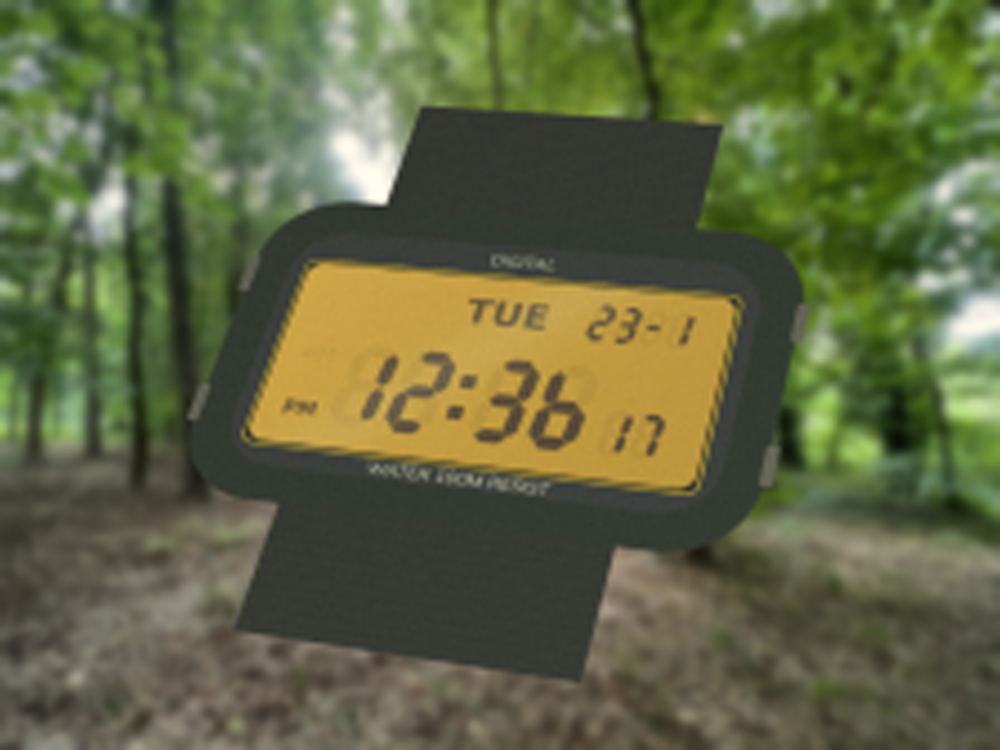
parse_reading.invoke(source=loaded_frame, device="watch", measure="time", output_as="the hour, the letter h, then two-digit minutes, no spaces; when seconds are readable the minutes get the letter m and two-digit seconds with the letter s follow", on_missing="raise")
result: 12h36m17s
